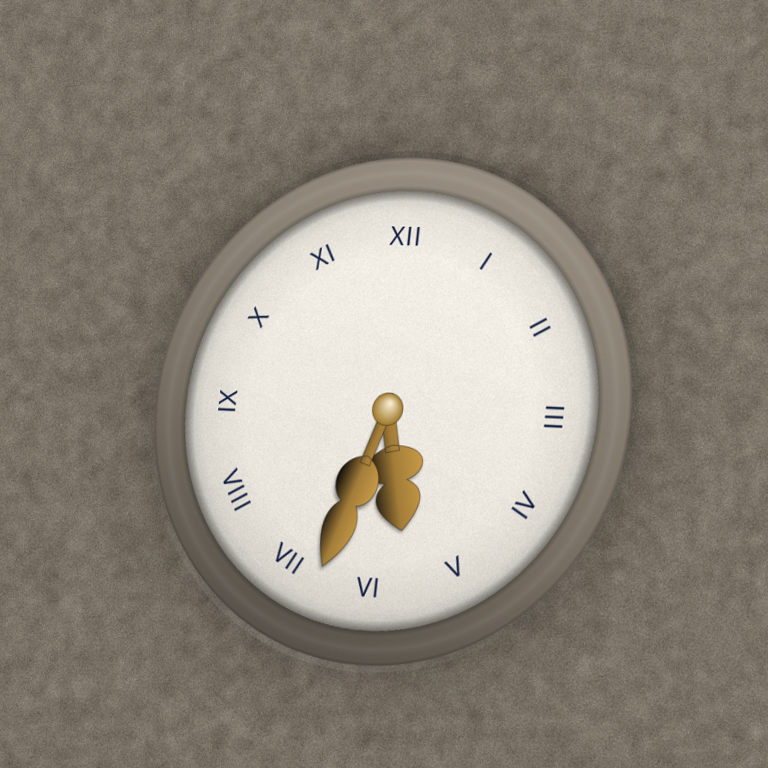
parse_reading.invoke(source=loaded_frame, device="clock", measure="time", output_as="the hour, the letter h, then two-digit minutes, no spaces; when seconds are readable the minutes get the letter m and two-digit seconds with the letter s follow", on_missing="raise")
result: 5h33
